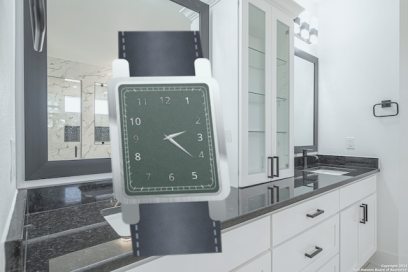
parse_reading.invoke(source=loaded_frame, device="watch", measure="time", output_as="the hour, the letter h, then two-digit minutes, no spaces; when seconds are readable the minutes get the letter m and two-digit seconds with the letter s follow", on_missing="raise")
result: 2h22
